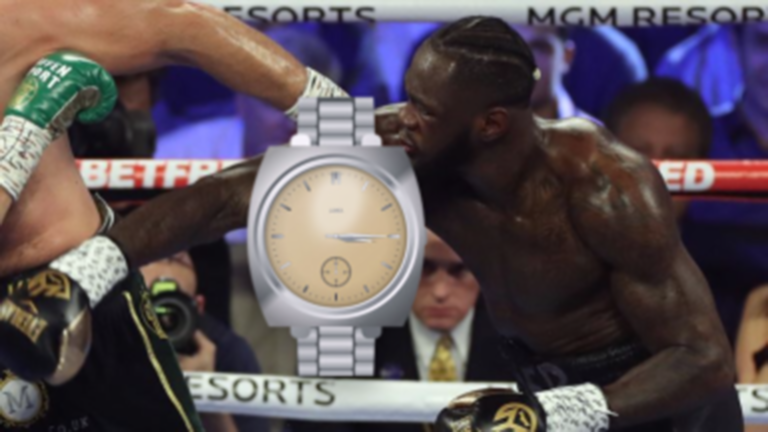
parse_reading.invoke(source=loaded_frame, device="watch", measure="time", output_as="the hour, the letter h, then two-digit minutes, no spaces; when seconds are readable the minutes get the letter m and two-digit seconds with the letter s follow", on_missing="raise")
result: 3h15
